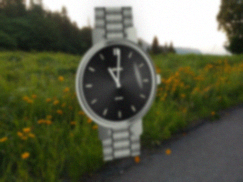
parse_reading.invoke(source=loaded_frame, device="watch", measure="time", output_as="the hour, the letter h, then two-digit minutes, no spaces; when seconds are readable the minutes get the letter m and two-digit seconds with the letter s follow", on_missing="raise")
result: 11h01
